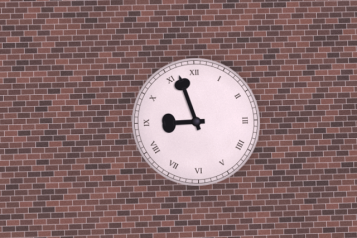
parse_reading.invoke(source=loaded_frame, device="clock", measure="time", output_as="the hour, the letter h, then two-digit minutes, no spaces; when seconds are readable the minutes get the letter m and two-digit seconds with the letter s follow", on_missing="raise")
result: 8h57
